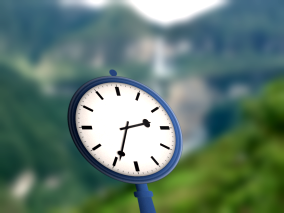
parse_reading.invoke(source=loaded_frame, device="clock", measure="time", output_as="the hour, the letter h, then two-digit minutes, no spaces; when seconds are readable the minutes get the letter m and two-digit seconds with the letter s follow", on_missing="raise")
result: 2h34
